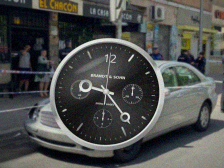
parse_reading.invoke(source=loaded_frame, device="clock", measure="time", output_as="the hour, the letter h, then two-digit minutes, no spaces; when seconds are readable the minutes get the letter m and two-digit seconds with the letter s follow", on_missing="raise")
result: 9h23
